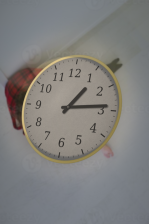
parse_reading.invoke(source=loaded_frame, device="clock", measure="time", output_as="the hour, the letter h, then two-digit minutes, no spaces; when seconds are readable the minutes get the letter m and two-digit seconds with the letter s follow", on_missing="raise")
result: 1h14
